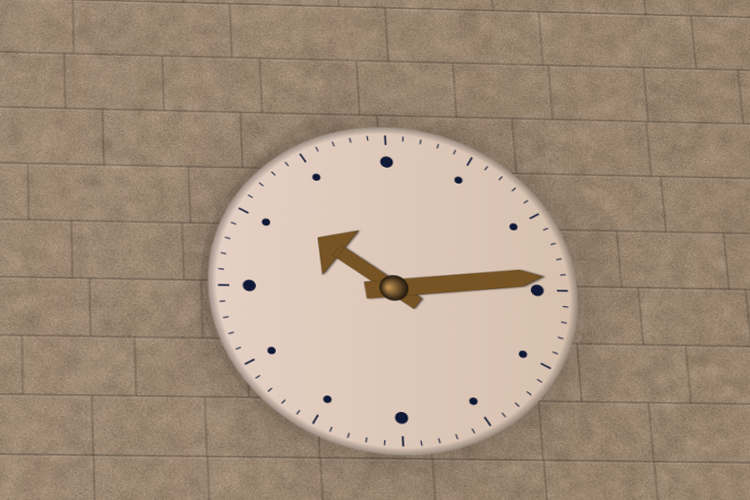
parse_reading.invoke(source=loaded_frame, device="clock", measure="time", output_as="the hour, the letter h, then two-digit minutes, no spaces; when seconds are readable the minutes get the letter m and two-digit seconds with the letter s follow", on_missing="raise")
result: 10h14
